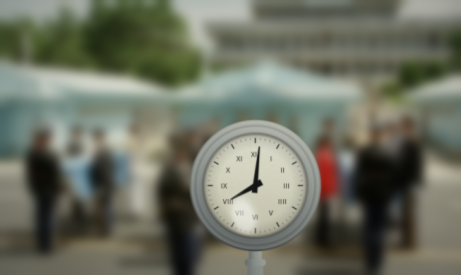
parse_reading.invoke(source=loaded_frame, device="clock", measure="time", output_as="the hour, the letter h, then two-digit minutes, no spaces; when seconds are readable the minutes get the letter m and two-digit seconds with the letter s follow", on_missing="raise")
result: 8h01
